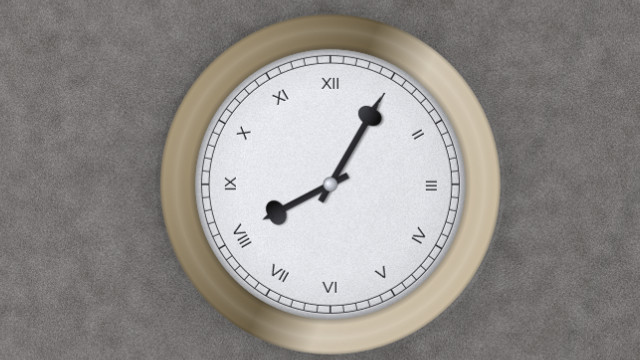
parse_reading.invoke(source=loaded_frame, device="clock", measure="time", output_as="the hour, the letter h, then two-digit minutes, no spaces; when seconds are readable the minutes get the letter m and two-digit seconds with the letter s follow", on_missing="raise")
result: 8h05
